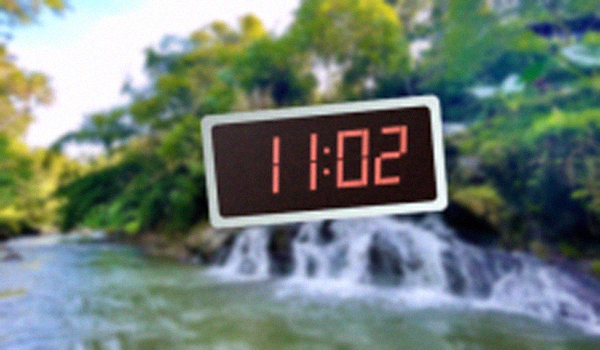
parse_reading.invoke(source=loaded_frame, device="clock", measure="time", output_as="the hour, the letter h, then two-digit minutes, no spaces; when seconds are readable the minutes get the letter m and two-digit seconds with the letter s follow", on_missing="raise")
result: 11h02
